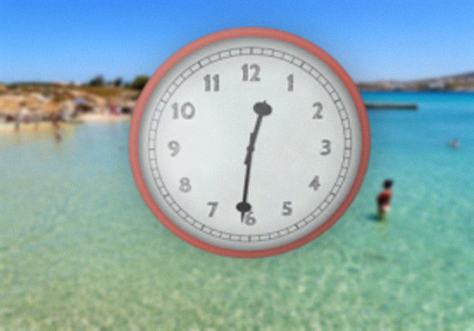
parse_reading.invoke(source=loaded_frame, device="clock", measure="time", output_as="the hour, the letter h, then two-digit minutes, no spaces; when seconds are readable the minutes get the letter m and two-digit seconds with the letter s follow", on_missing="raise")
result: 12h31
